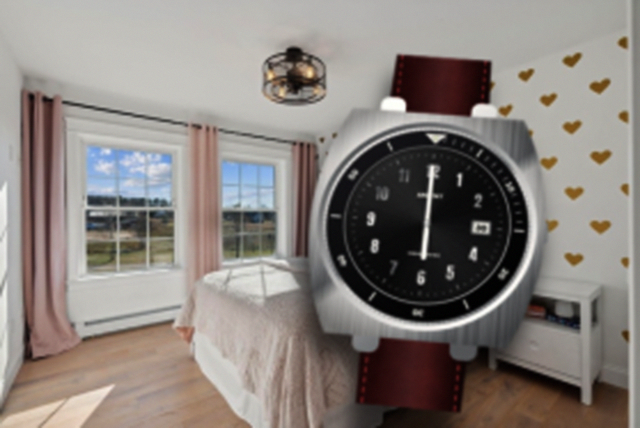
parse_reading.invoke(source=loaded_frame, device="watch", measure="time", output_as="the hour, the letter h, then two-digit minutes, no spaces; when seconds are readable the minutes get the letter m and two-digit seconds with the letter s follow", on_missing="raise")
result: 6h00
